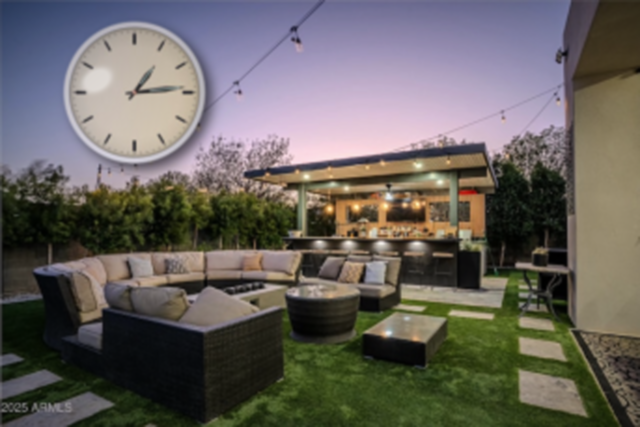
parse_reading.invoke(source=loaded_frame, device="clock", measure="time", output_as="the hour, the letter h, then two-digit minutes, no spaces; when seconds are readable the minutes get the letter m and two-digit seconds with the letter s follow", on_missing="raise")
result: 1h14
